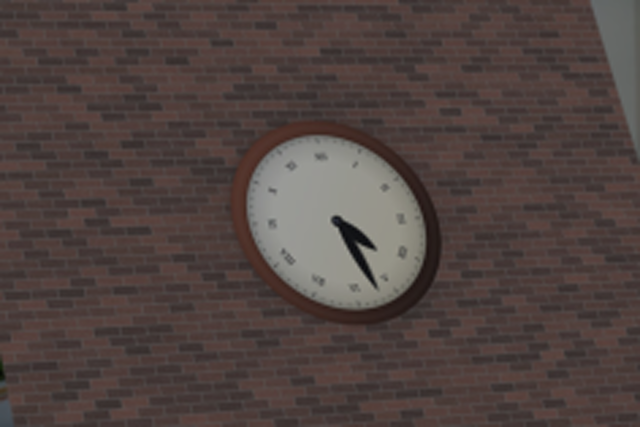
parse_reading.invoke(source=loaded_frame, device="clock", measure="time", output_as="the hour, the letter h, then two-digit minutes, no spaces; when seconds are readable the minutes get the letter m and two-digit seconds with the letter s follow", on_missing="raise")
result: 4h27
